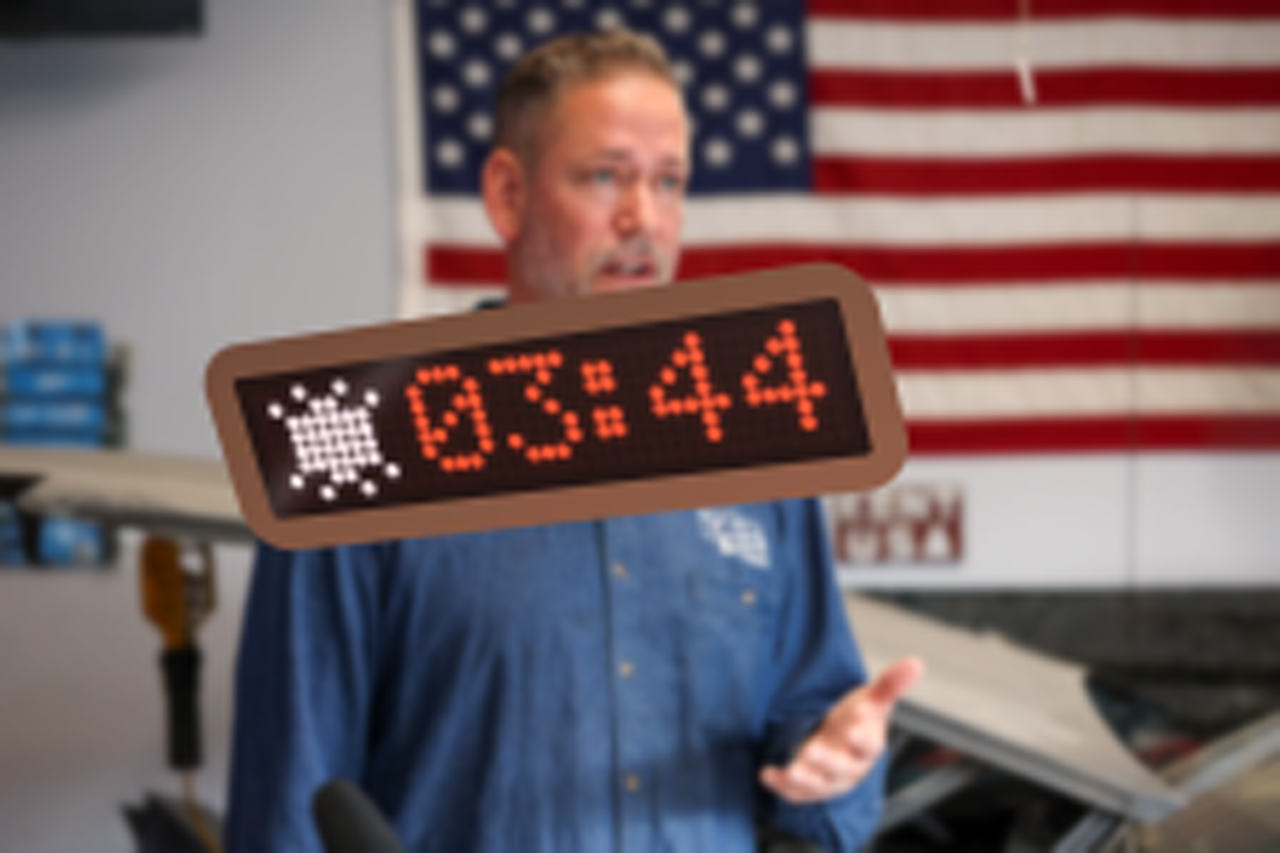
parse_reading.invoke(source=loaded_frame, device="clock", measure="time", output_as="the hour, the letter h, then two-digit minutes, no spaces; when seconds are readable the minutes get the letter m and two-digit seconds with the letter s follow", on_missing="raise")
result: 3h44
